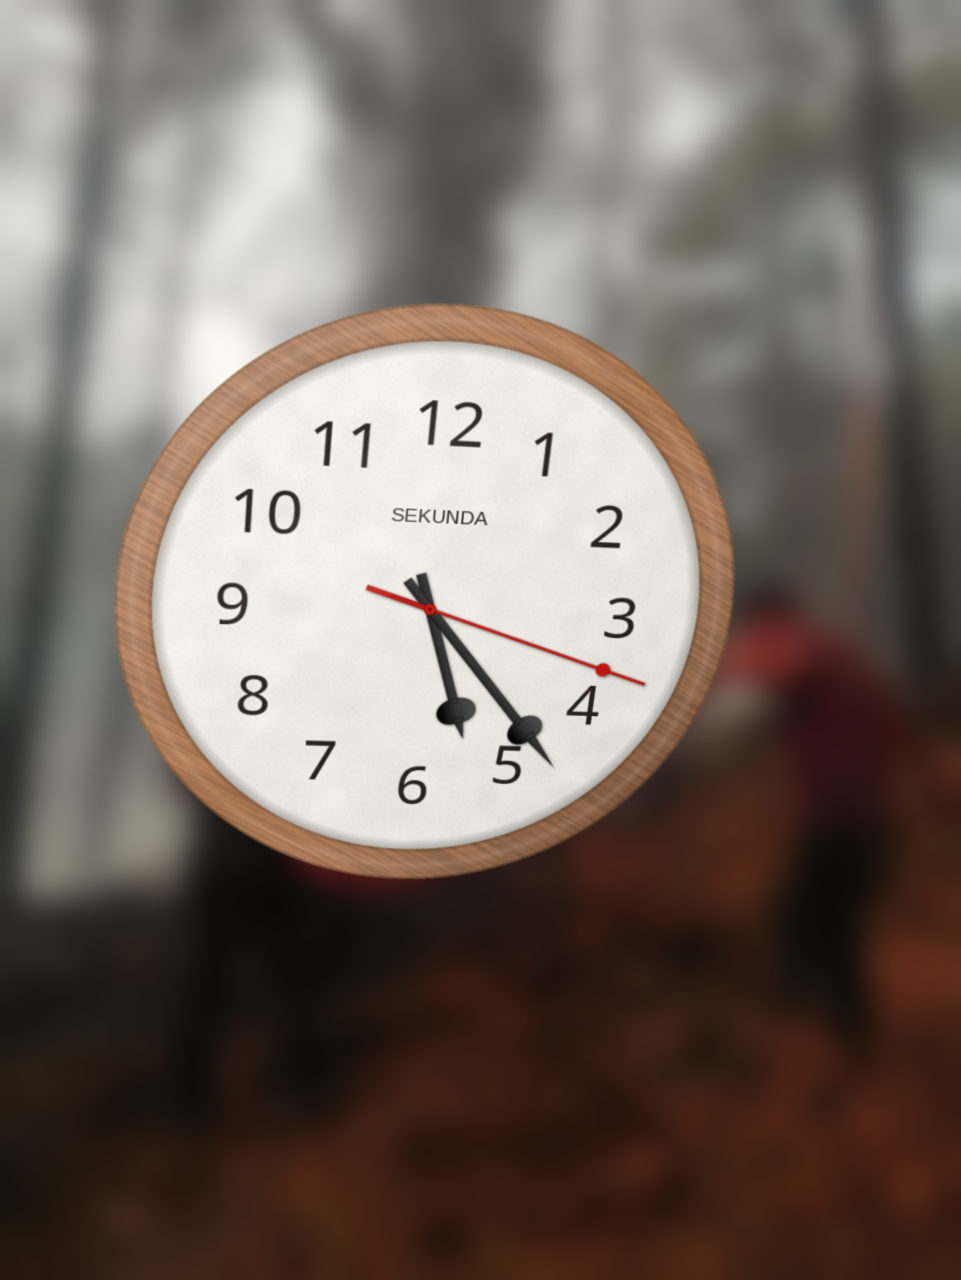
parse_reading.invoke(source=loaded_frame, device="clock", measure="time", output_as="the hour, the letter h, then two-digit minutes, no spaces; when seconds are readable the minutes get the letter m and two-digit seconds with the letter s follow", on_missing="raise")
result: 5h23m18s
